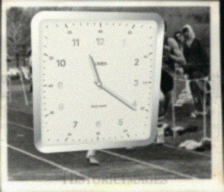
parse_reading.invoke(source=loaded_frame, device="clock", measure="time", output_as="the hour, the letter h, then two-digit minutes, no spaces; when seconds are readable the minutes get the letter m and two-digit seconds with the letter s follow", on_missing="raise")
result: 11h21
